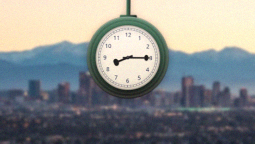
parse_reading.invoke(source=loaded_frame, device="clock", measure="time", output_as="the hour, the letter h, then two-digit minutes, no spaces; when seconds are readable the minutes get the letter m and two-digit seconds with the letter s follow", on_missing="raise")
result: 8h15
